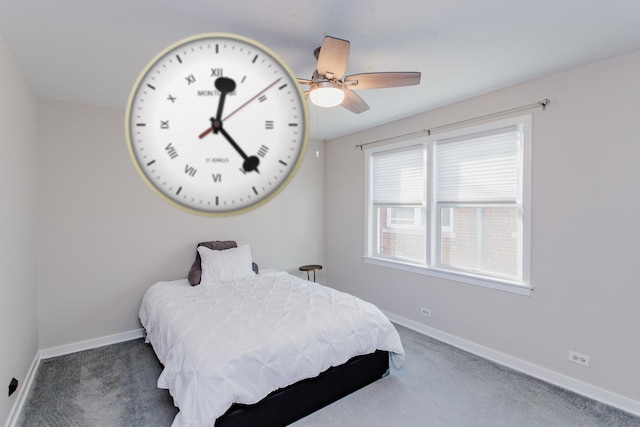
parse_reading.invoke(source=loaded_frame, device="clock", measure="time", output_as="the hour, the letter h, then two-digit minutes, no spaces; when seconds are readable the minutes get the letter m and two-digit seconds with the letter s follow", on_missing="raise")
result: 12h23m09s
